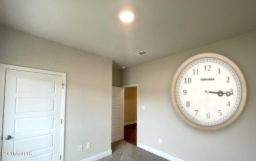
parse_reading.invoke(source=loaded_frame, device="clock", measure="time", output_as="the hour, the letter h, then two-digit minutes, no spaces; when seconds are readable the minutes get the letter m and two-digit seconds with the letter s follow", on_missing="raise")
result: 3h16
